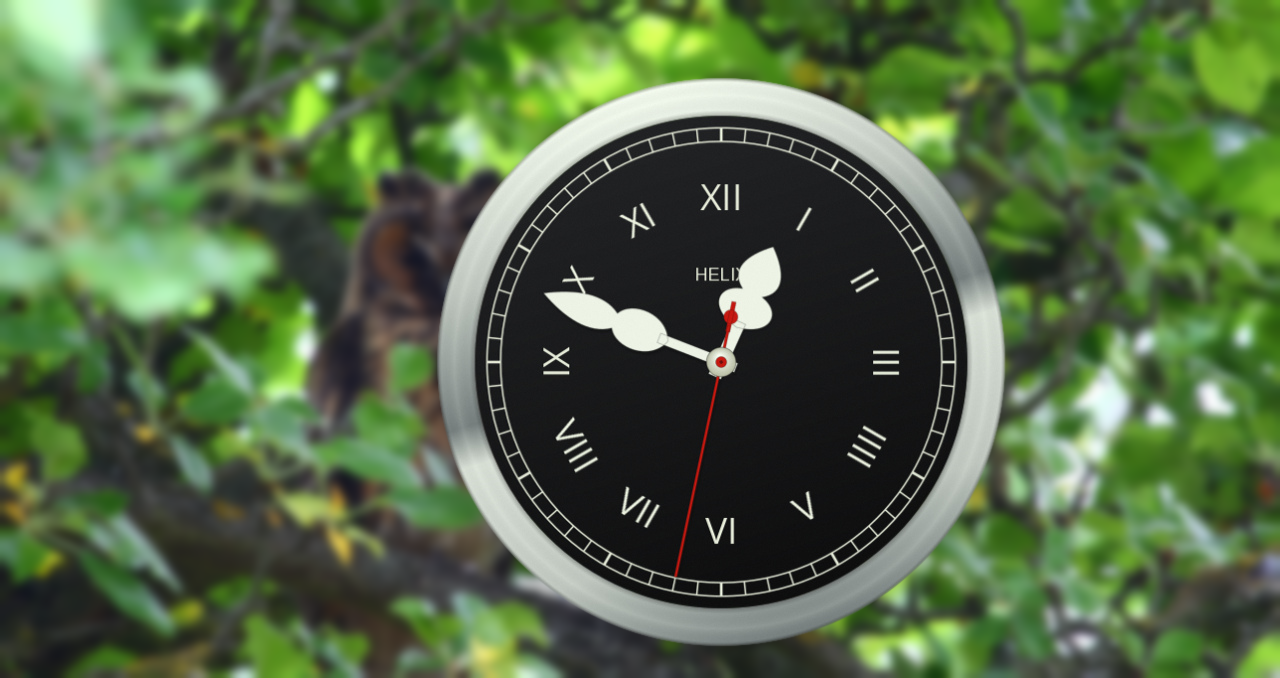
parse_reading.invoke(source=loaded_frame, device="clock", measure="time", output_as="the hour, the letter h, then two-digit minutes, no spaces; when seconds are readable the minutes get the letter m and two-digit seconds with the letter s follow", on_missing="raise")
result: 12h48m32s
